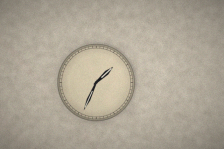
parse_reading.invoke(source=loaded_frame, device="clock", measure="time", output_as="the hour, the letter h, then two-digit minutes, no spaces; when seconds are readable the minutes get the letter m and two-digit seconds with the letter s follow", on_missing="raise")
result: 1h34
